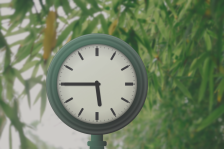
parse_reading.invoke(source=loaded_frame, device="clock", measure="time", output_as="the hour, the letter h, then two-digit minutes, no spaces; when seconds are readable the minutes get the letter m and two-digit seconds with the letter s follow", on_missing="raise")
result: 5h45
